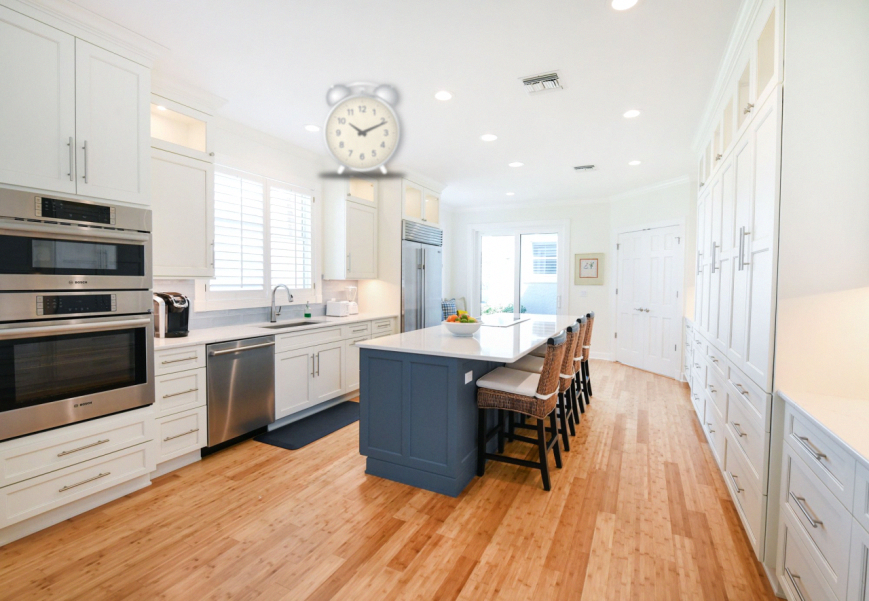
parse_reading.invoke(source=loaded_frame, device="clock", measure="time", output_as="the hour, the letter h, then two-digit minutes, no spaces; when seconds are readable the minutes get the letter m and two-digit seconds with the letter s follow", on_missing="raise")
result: 10h11
